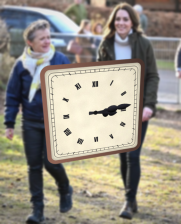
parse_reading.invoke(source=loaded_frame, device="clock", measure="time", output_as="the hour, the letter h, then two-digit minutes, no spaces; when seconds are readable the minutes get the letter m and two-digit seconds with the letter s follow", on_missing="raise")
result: 3h14
